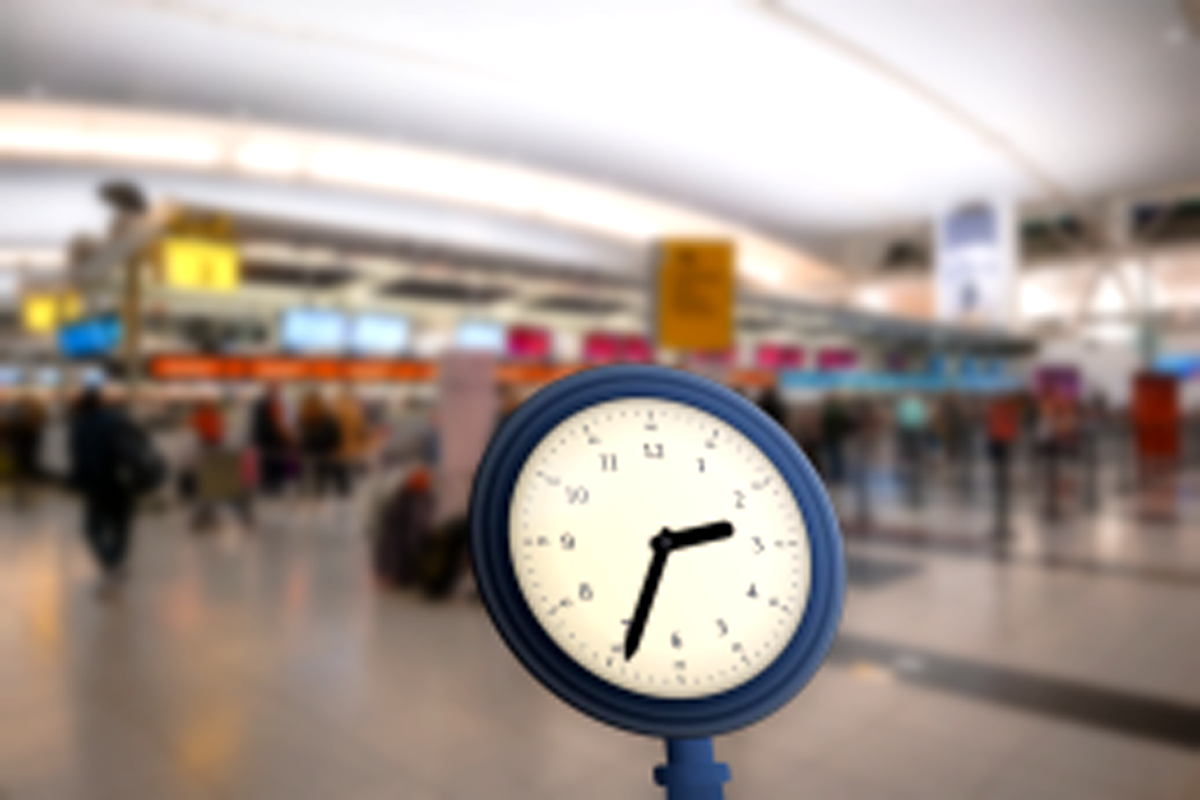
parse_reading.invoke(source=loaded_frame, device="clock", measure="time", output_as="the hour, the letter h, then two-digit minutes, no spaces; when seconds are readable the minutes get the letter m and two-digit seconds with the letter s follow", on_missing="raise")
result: 2h34
